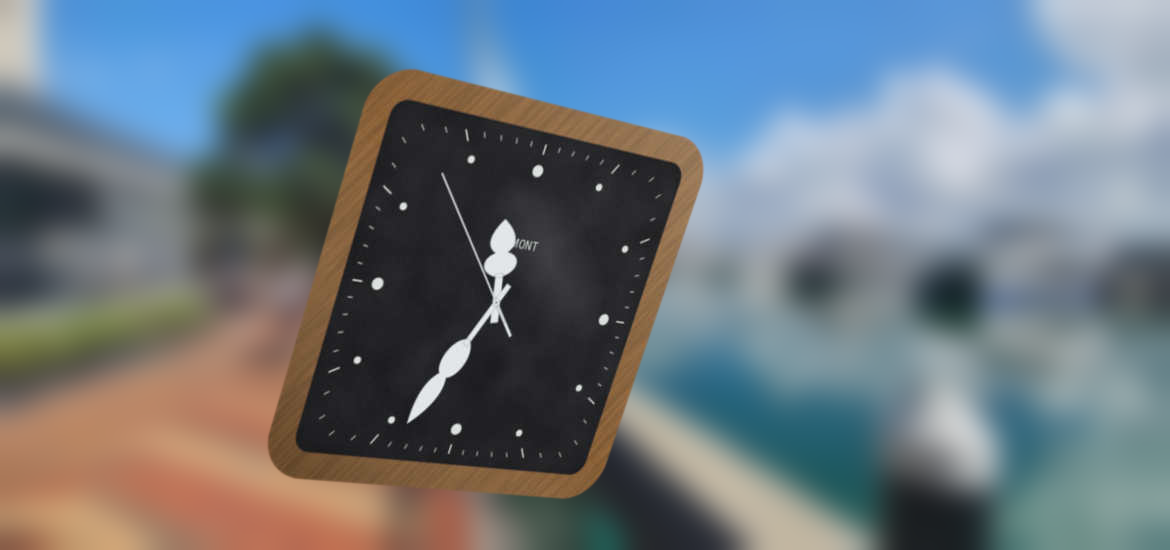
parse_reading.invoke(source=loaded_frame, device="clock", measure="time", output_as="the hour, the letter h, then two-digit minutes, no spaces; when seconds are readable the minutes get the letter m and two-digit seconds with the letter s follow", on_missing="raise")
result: 11h33m53s
